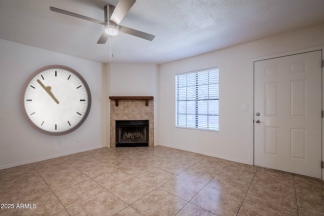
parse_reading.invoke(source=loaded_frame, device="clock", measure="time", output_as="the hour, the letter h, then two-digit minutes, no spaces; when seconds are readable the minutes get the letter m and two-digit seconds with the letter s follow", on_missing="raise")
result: 10h53
